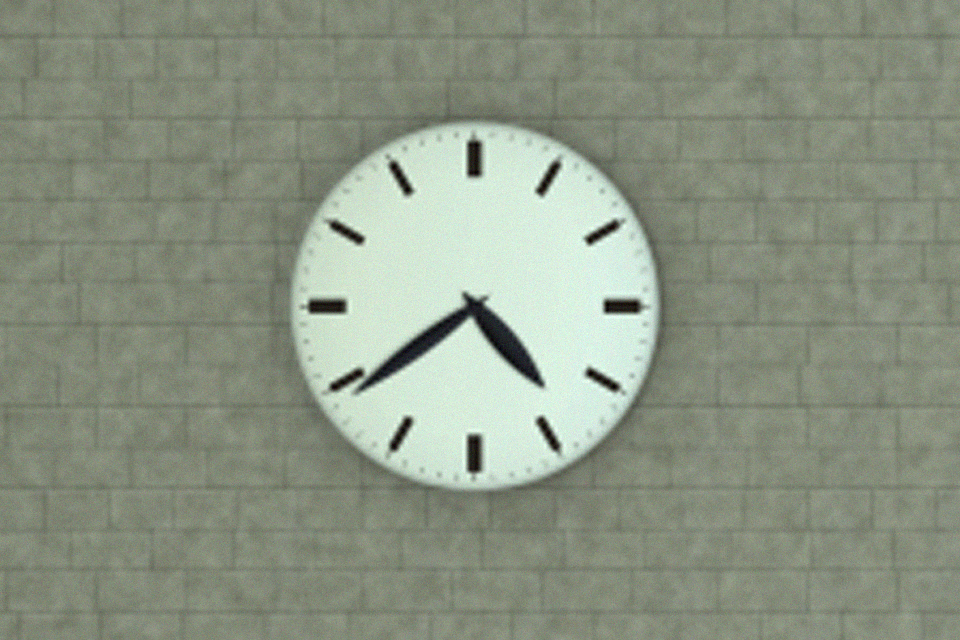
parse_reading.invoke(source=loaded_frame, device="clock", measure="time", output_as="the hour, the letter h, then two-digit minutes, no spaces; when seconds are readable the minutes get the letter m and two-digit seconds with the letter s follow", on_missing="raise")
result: 4h39
